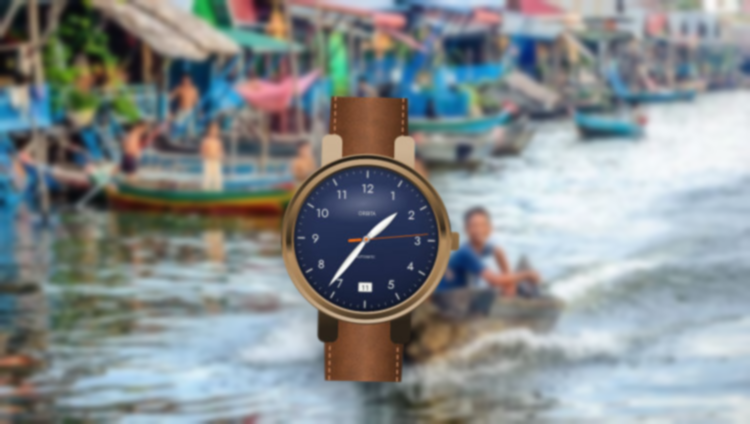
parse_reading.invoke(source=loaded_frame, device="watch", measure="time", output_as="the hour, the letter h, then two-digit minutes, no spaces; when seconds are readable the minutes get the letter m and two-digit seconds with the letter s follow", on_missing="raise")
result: 1h36m14s
